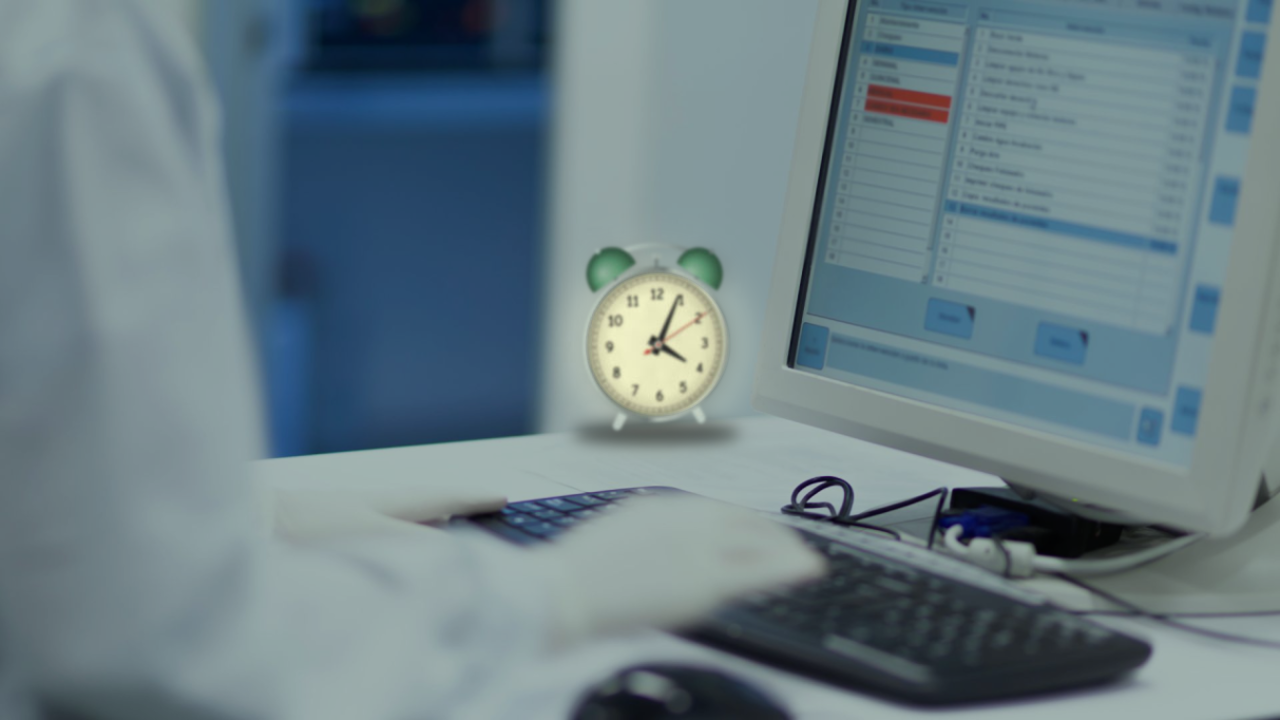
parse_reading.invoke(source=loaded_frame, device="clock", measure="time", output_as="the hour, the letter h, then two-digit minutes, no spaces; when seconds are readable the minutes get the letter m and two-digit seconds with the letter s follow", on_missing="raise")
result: 4h04m10s
